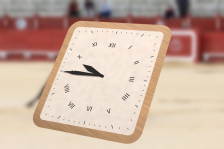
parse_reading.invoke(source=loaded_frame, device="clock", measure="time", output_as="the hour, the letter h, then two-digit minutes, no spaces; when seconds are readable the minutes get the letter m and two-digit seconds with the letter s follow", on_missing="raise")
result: 9h45
